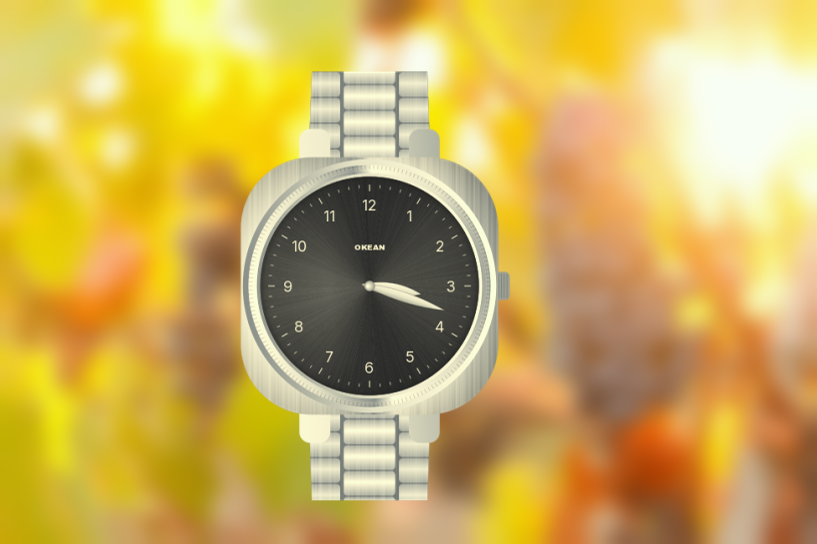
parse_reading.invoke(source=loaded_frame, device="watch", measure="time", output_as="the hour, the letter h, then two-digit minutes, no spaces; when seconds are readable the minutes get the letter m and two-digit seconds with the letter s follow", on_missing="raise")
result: 3h18
